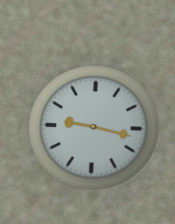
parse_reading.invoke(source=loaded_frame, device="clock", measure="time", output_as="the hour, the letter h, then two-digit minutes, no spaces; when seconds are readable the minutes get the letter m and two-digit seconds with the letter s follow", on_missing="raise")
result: 9h17
